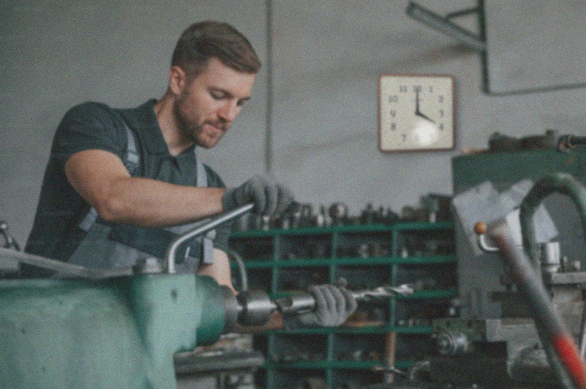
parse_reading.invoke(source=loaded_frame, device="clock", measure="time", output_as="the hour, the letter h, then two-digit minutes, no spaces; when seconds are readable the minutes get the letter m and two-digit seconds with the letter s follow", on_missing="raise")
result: 4h00
